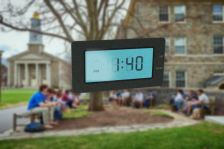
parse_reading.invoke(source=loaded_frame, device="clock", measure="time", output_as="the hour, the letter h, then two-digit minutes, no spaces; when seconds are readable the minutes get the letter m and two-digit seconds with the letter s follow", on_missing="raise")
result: 1h40
